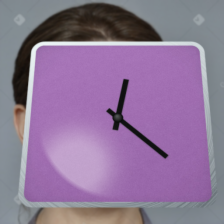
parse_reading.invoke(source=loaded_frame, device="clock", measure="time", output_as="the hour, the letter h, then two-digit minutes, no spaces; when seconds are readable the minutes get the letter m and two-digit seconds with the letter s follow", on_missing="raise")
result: 12h22
